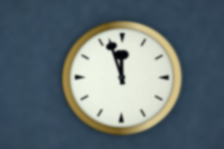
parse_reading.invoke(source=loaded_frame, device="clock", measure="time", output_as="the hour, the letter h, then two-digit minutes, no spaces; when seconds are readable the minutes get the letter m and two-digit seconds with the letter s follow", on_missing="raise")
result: 11h57
